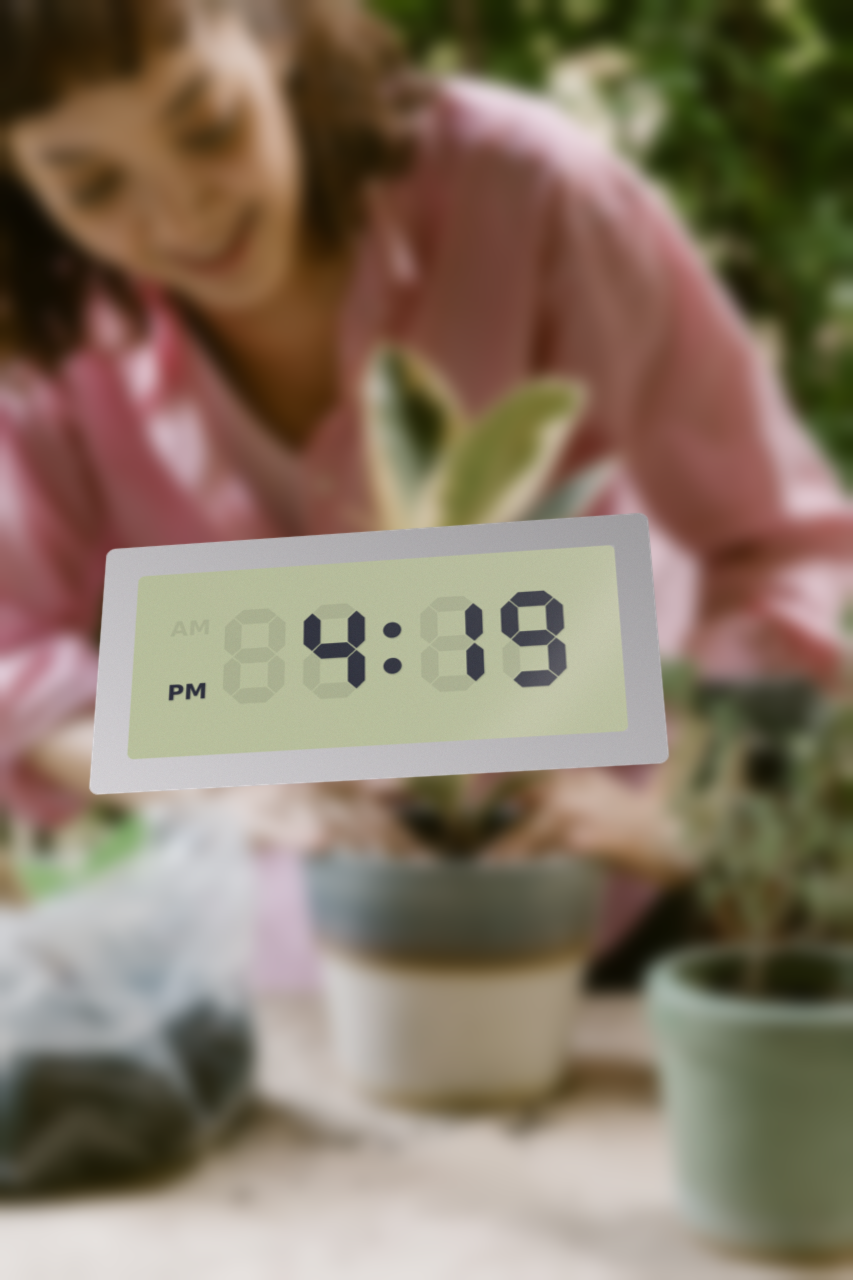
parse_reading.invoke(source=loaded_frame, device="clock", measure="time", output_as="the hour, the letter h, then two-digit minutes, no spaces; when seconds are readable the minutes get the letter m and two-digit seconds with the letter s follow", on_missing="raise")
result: 4h19
